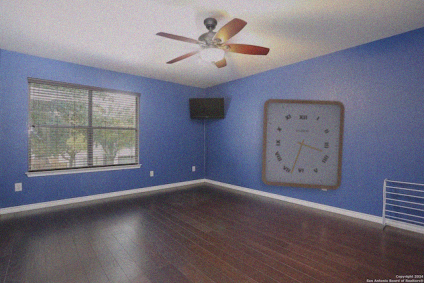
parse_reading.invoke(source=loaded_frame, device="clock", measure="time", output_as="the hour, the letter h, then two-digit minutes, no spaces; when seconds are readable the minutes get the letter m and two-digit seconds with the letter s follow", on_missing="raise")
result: 3h33
